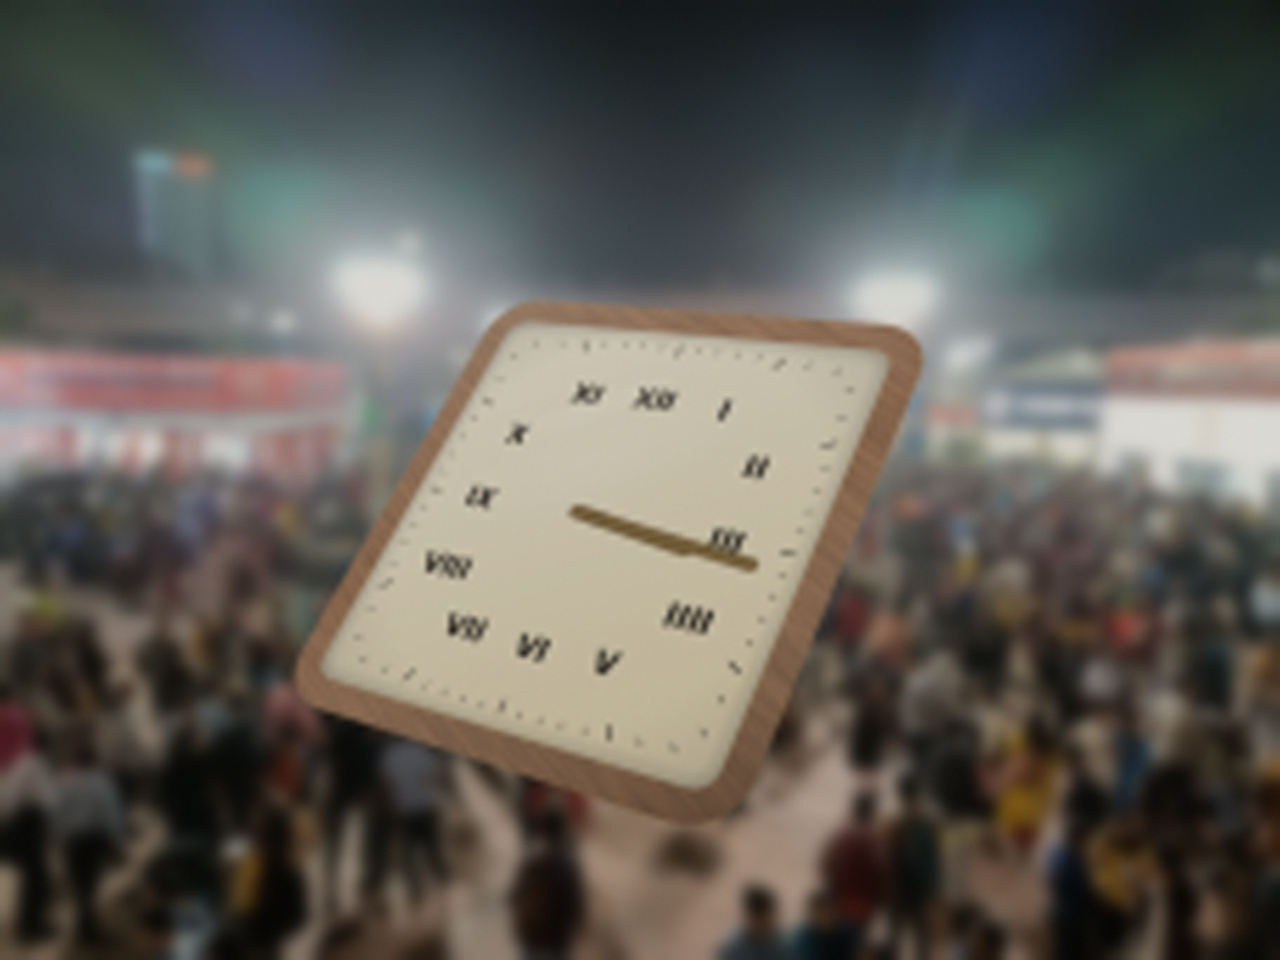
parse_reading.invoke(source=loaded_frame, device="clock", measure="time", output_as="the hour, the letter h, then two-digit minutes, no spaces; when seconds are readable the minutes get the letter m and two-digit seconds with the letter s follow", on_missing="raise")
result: 3h16
